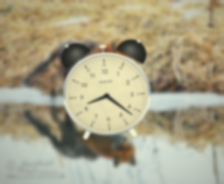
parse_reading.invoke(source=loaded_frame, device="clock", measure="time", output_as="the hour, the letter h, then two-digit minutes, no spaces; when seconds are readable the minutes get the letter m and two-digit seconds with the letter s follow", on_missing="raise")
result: 8h22
